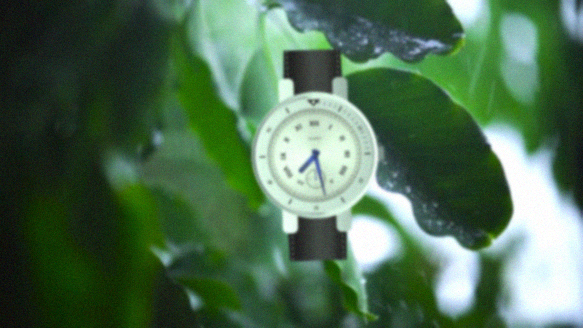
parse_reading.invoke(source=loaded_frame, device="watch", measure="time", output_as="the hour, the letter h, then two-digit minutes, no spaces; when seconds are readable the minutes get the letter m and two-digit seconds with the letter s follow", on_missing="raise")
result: 7h28
